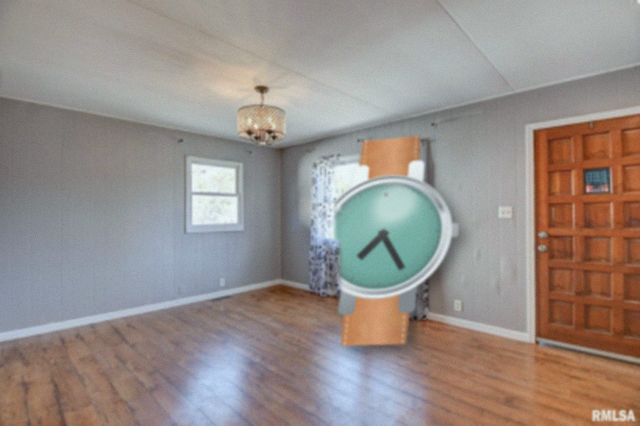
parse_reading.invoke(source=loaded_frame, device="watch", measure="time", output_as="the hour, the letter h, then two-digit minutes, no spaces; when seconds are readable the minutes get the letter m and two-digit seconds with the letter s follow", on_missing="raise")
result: 7h25
